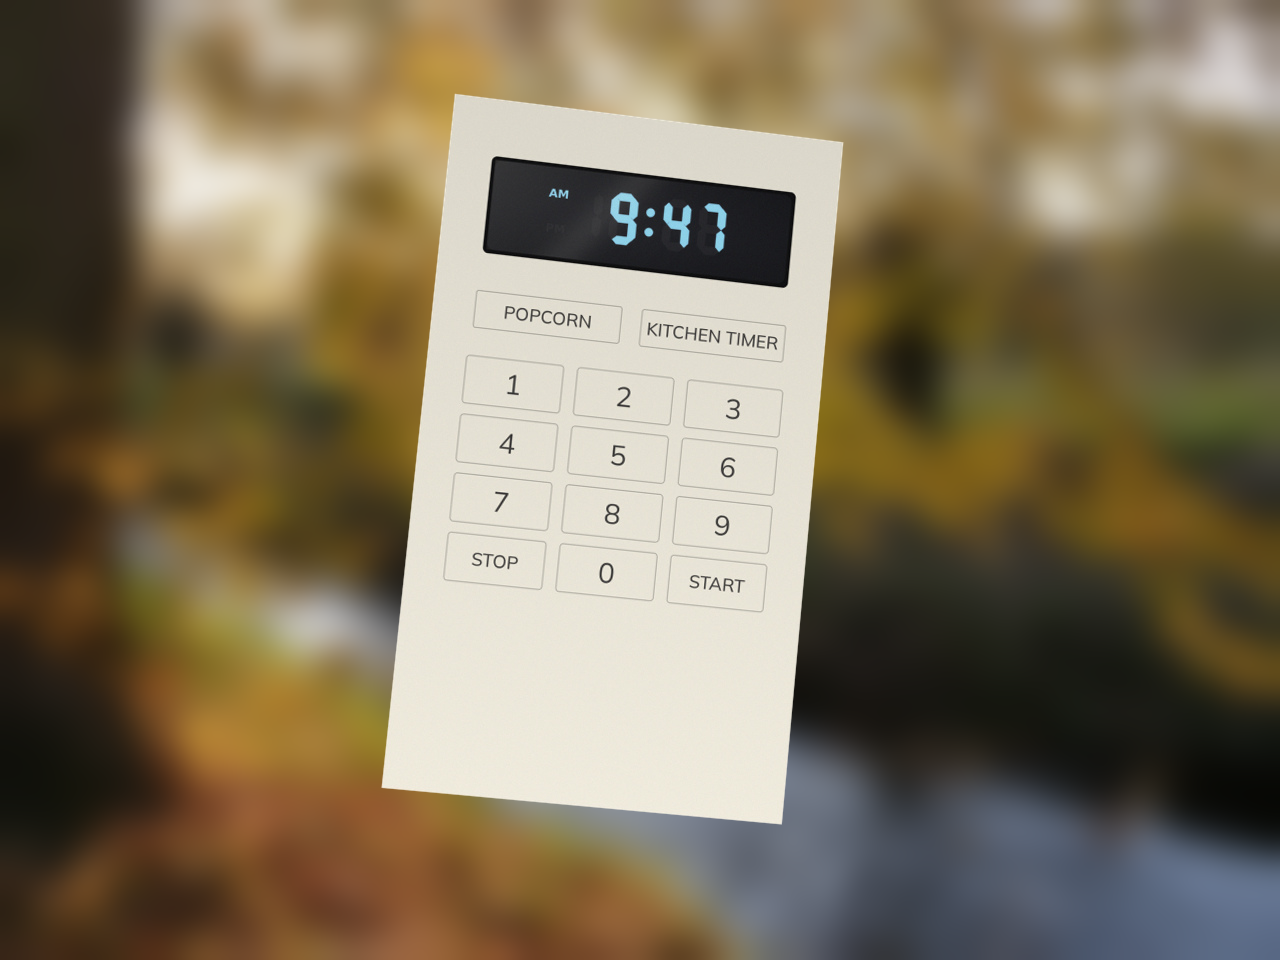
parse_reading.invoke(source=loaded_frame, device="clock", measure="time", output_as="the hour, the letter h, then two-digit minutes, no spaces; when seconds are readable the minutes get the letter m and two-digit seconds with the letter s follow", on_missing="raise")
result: 9h47
